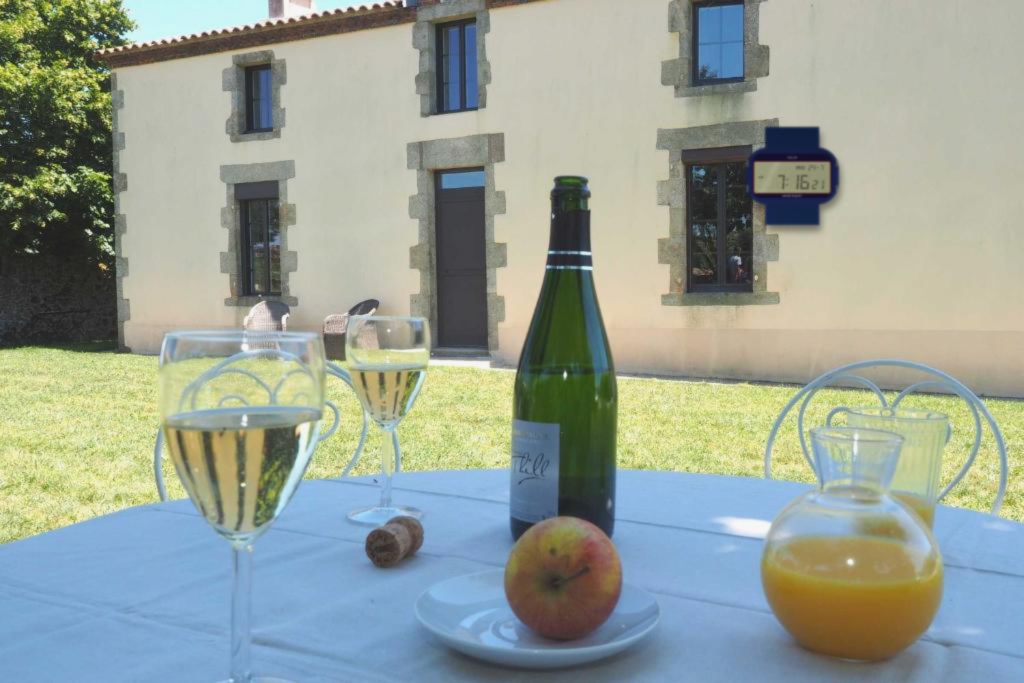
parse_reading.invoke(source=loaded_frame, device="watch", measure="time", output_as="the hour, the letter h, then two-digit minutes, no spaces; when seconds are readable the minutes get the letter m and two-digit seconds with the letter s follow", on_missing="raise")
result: 7h16
